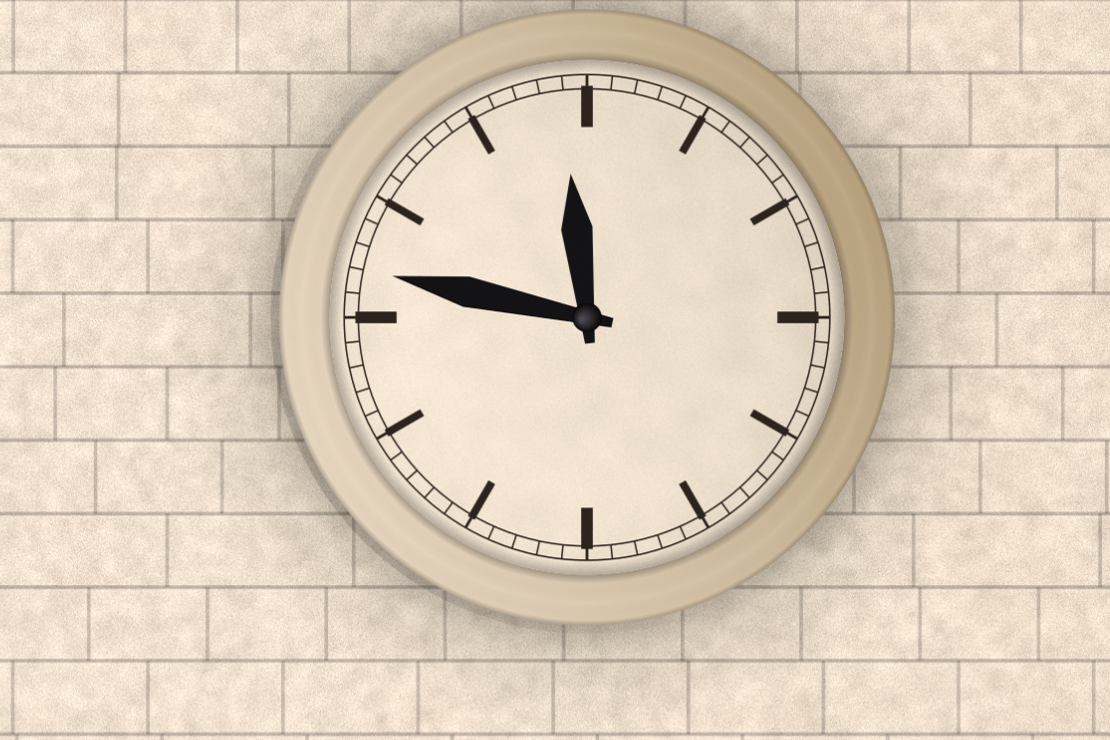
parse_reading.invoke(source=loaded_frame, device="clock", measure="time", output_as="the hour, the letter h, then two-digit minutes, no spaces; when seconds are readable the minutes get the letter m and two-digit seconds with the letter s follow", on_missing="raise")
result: 11h47
